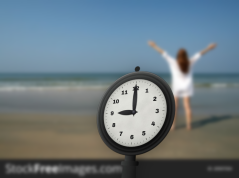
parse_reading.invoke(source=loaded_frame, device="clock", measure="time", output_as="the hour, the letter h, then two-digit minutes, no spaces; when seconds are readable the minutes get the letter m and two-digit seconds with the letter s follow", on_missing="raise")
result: 9h00
